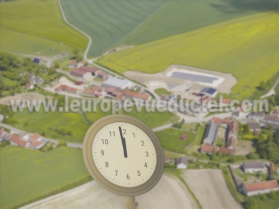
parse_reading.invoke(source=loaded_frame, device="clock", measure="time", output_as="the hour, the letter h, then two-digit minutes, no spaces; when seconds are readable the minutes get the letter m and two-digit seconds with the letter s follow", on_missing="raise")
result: 11h59
